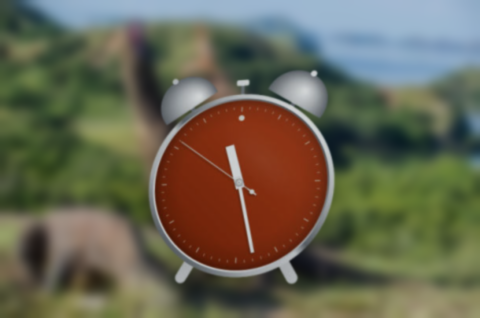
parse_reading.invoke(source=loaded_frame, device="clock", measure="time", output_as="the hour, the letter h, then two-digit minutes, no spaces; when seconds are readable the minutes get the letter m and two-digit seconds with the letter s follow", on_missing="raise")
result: 11h27m51s
